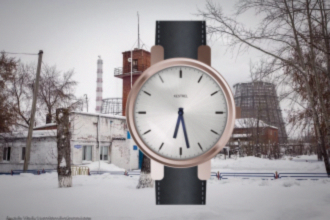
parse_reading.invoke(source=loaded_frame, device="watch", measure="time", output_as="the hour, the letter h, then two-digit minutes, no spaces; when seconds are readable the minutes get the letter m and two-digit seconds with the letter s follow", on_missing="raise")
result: 6h28
